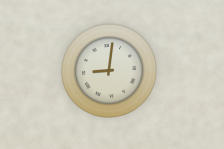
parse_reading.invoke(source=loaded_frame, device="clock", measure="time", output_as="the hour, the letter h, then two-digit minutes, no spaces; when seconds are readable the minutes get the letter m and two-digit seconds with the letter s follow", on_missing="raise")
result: 9h02
